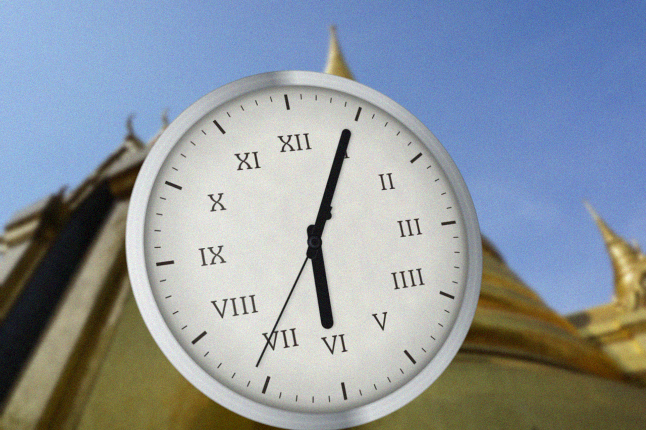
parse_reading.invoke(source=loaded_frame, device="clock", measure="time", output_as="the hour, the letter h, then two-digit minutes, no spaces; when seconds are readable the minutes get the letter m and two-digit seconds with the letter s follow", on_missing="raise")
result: 6h04m36s
